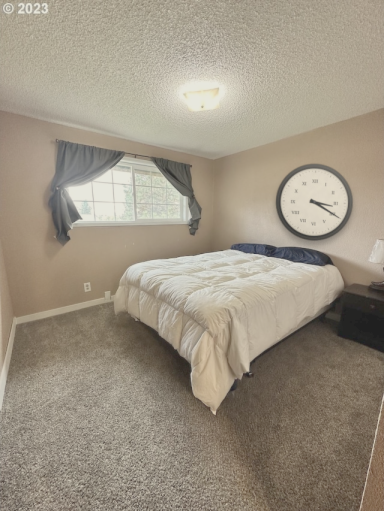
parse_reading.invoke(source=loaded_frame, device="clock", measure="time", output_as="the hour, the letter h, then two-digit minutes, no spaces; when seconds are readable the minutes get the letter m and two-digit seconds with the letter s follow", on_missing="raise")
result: 3h20
